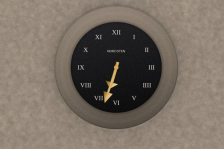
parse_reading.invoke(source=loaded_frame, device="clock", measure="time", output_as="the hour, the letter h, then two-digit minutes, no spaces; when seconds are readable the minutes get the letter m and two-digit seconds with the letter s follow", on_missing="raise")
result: 6h33
